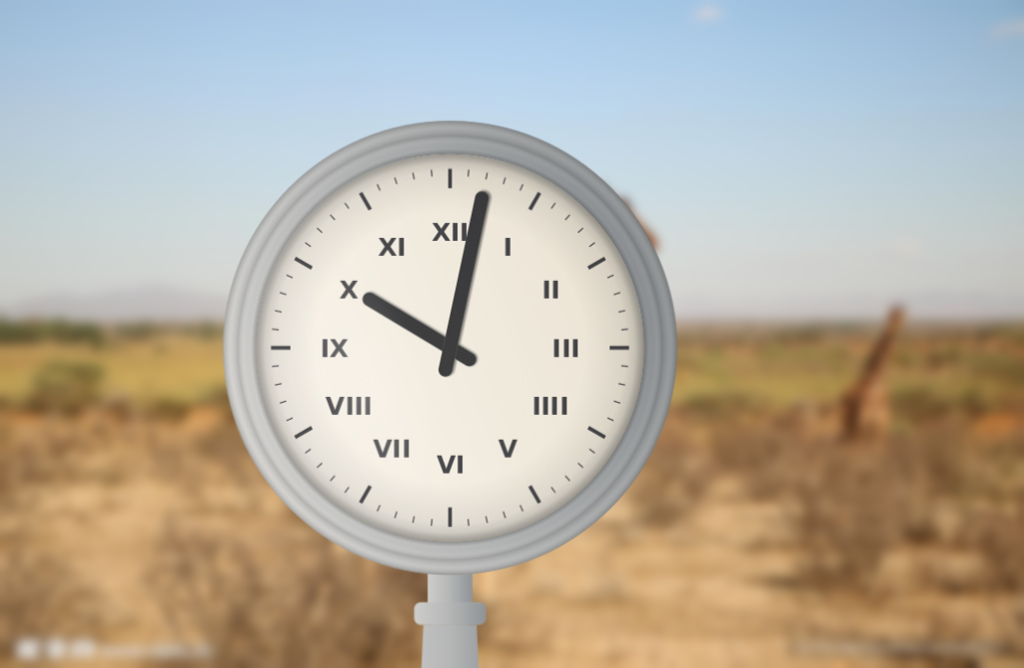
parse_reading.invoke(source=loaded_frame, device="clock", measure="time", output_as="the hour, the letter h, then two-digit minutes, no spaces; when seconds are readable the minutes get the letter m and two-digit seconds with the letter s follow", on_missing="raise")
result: 10h02
